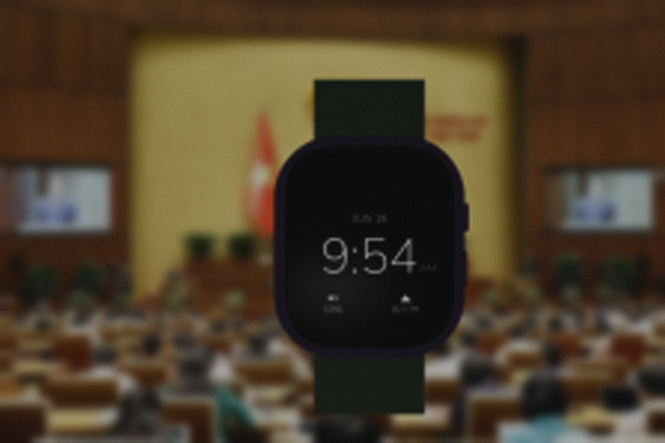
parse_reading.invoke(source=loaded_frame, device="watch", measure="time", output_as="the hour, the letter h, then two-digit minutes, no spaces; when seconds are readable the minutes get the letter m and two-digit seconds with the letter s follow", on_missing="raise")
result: 9h54
